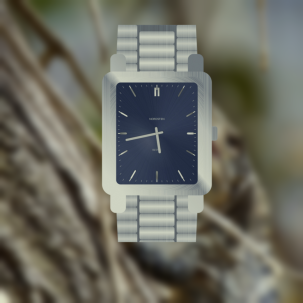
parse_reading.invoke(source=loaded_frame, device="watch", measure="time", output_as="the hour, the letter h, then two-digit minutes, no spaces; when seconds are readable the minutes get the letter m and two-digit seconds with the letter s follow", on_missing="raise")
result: 5h43
